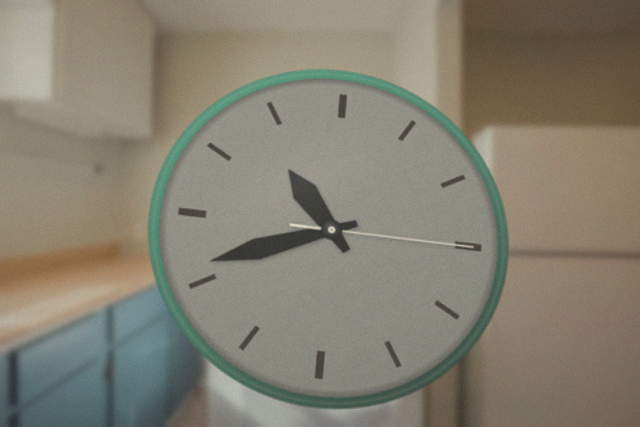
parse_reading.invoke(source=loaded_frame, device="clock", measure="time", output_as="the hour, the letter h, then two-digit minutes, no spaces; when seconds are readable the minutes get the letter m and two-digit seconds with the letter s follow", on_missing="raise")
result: 10h41m15s
